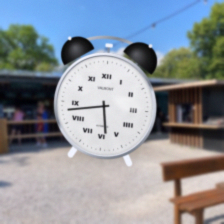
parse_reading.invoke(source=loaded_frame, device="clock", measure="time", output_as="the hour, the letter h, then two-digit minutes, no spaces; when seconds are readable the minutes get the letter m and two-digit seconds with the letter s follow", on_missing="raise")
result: 5h43
